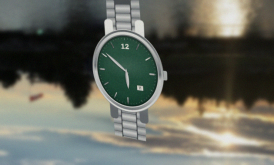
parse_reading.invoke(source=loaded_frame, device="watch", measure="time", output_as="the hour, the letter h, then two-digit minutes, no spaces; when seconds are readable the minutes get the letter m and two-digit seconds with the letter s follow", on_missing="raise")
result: 5h51
